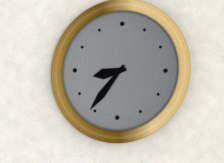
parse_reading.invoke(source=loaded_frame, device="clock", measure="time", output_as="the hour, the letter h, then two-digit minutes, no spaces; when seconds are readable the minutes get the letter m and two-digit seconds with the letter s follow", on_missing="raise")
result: 8h36
